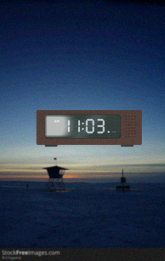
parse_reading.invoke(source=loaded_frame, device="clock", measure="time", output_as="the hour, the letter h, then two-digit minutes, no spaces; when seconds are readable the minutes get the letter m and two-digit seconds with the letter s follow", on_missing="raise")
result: 11h03
